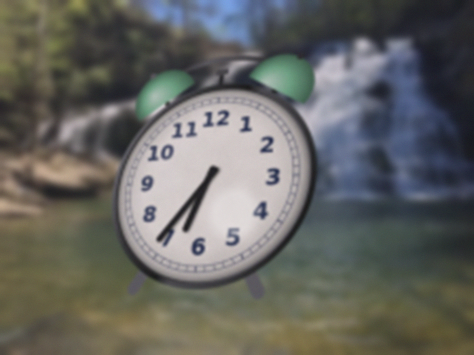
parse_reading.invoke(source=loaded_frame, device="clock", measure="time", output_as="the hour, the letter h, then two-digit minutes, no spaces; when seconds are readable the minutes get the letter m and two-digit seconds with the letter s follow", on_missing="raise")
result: 6h36
